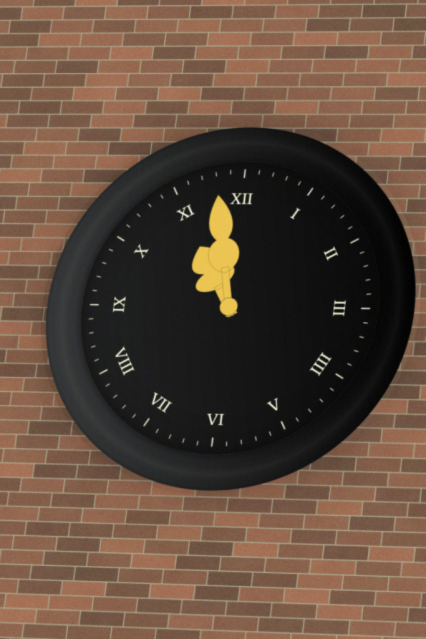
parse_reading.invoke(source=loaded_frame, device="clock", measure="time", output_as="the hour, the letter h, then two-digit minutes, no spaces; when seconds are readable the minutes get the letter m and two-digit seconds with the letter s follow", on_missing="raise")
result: 10h58
